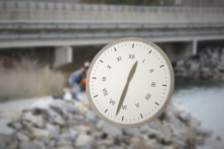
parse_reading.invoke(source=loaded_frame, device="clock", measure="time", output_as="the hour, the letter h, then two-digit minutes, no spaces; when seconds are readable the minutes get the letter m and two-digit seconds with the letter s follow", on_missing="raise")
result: 12h32
